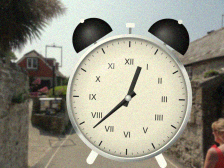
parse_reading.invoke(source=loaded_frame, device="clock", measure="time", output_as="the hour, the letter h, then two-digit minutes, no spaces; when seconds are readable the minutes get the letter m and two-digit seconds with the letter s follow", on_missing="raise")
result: 12h38
